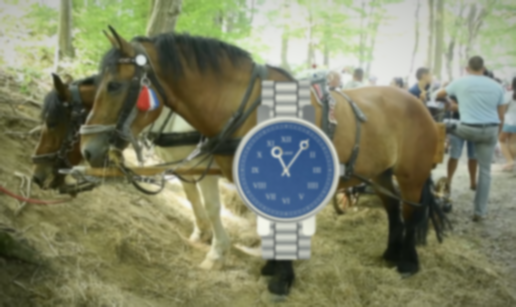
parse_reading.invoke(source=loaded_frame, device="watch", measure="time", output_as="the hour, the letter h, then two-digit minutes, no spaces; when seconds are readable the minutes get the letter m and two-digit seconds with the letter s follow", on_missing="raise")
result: 11h06
